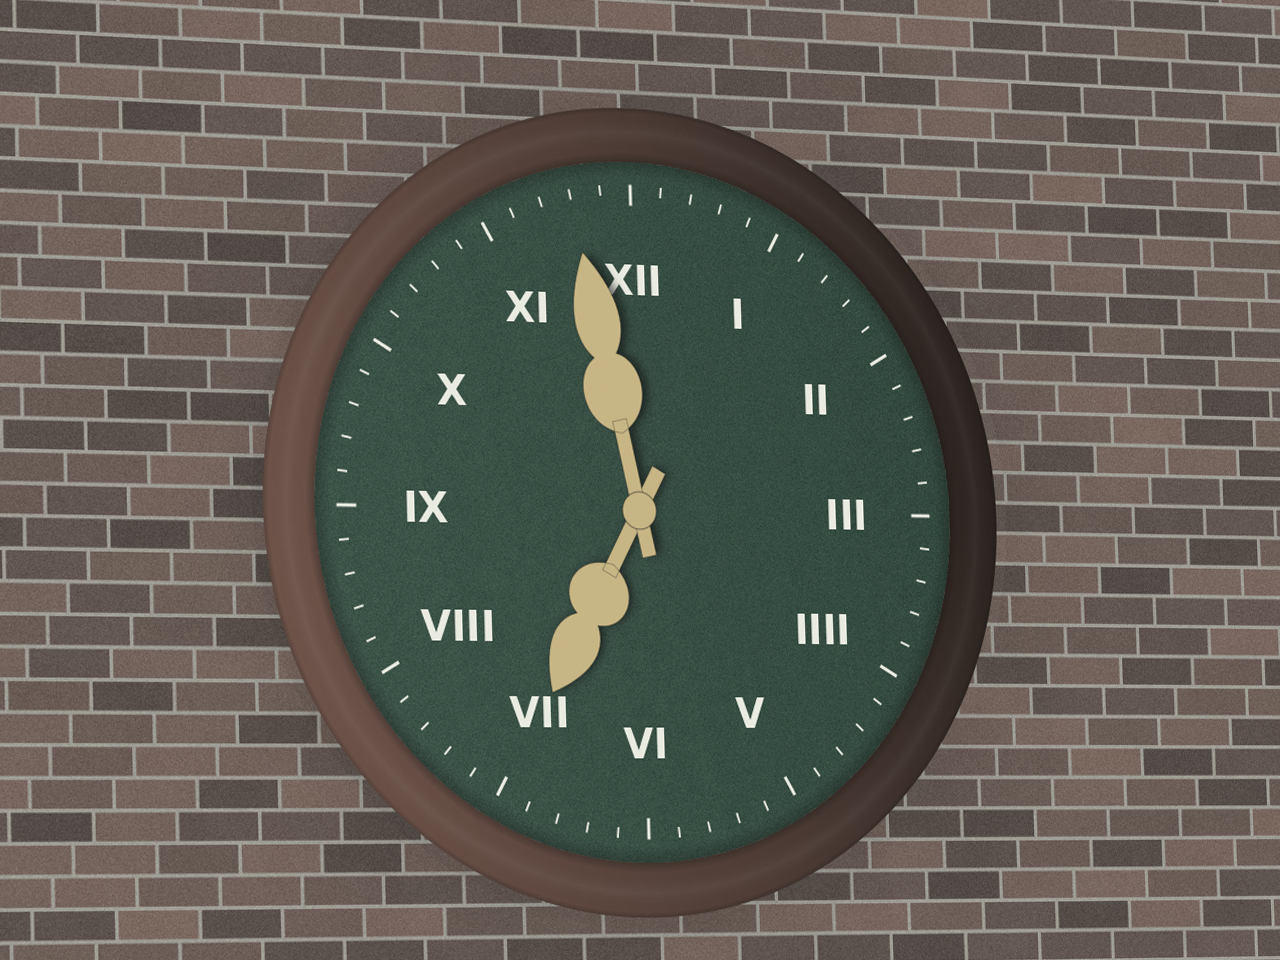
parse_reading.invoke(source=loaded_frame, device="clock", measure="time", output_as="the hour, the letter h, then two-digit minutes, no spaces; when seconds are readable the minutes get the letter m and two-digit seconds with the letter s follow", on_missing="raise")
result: 6h58
